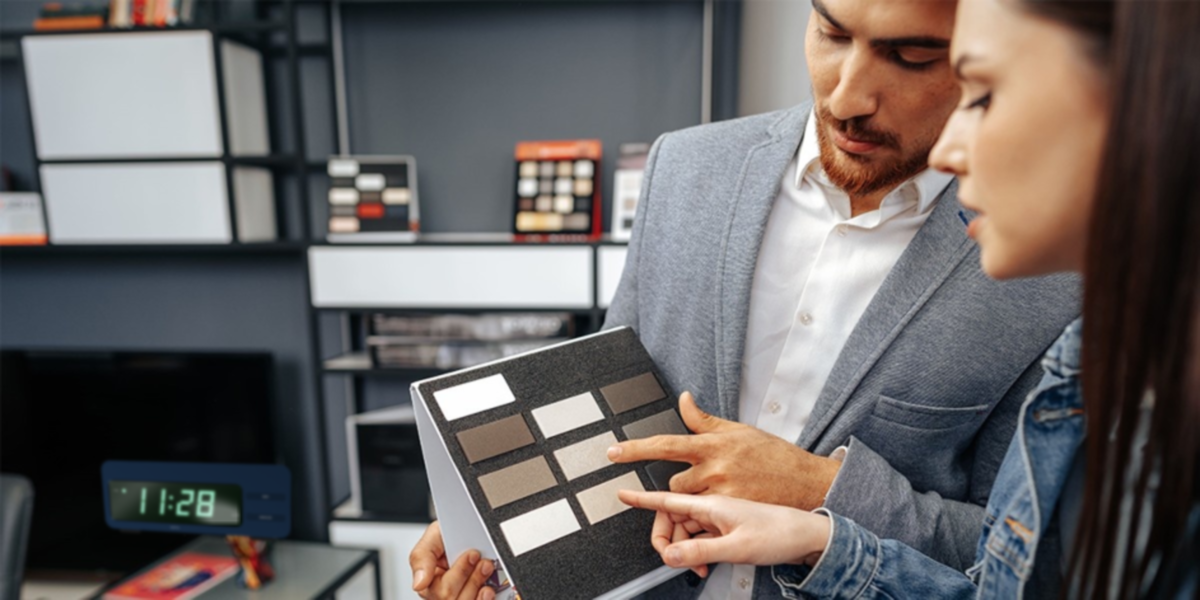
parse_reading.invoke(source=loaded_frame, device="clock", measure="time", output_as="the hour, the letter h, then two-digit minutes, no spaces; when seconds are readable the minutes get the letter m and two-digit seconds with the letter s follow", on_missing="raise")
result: 11h28
